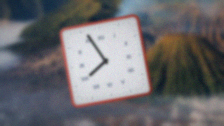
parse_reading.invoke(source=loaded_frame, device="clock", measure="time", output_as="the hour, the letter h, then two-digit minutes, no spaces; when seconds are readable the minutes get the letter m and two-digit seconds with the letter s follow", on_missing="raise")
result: 7h56
